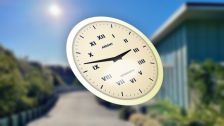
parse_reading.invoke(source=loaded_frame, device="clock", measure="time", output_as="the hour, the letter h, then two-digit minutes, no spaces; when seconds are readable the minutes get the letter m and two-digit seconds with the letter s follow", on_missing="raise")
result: 2h47
